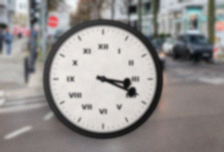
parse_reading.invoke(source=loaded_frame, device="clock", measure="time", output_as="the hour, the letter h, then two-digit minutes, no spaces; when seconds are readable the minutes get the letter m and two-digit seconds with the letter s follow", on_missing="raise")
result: 3h19
